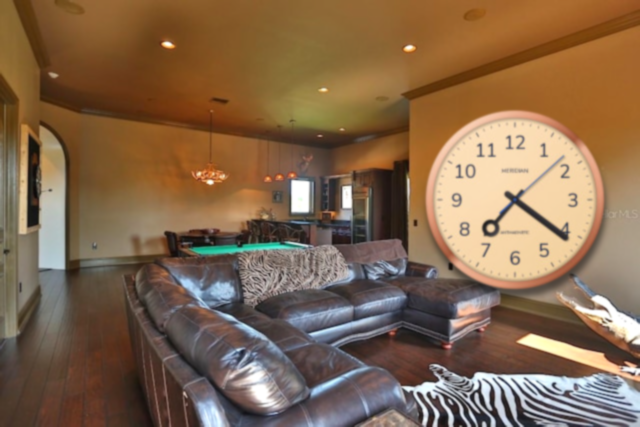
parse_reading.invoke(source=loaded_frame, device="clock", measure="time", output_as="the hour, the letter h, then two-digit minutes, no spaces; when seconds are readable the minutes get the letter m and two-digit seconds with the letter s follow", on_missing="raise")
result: 7h21m08s
